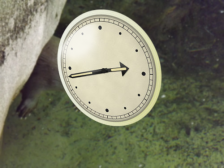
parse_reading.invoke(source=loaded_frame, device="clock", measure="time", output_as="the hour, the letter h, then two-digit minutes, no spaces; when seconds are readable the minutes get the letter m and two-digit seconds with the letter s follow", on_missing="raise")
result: 2h43
